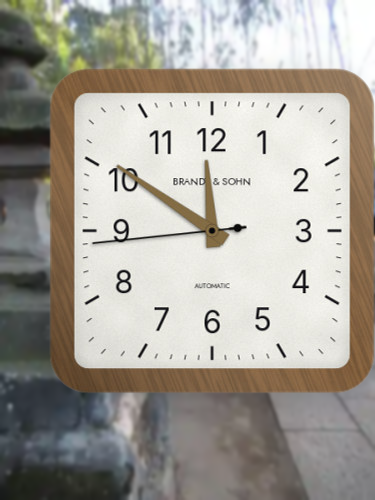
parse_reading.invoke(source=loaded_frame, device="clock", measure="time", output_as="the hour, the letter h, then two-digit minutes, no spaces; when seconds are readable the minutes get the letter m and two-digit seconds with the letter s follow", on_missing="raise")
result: 11h50m44s
